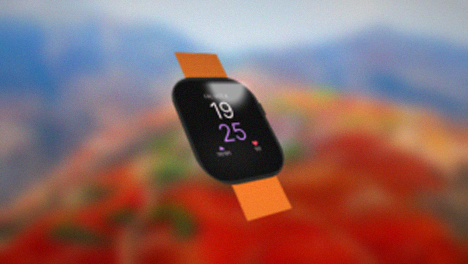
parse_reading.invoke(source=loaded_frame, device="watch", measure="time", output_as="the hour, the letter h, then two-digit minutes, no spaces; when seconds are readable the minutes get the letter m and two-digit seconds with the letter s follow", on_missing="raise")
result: 19h25
